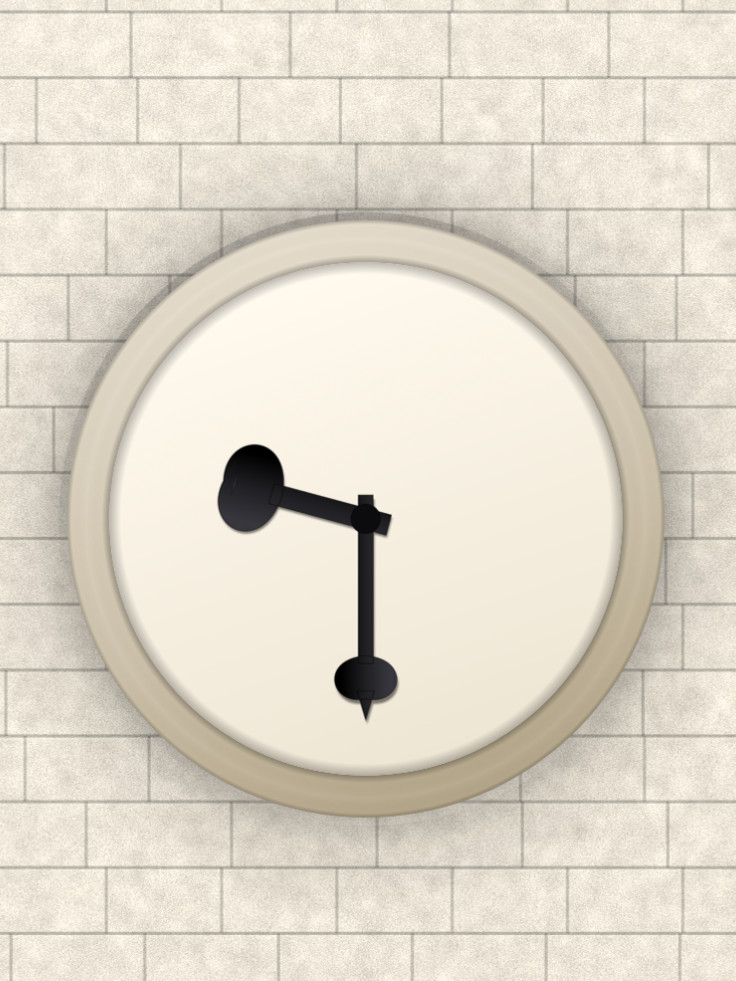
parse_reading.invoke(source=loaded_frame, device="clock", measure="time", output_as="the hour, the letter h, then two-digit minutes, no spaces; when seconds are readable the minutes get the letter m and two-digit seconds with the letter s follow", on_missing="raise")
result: 9h30
